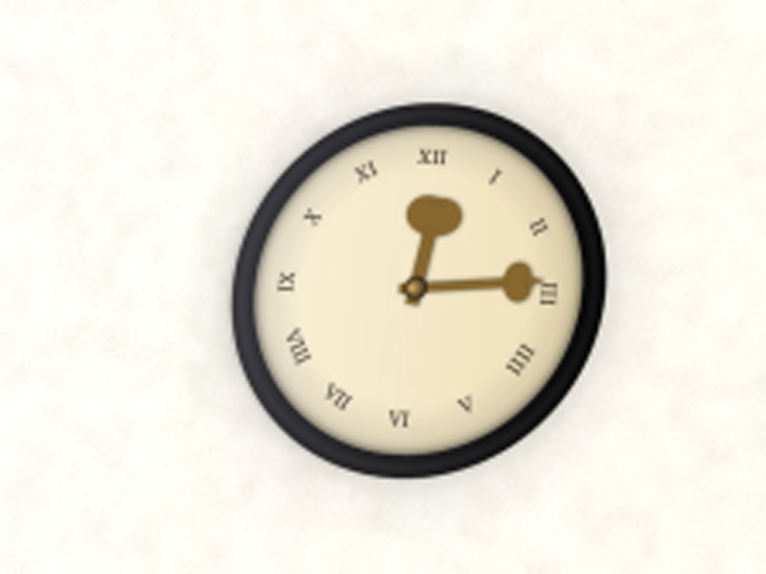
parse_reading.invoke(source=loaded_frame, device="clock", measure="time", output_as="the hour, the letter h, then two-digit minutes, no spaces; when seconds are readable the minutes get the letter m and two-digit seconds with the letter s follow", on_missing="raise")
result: 12h14
